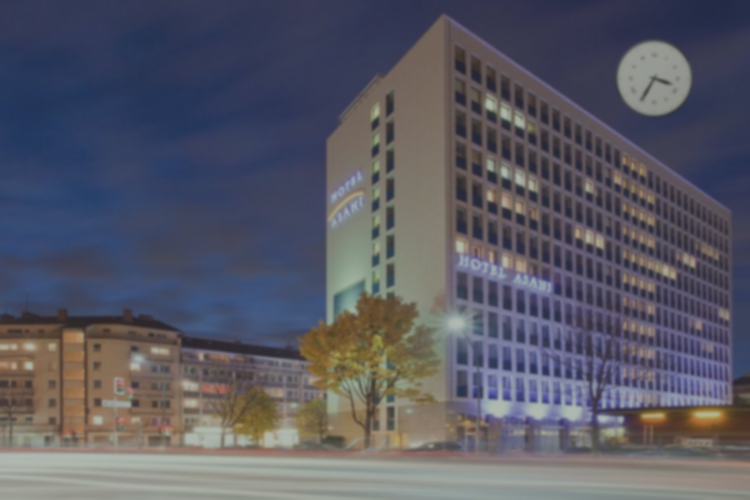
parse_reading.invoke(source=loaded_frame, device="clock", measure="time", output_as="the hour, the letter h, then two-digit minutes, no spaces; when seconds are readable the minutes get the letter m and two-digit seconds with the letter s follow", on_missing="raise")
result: 3h35
